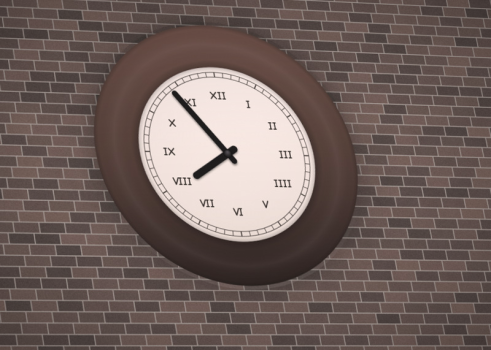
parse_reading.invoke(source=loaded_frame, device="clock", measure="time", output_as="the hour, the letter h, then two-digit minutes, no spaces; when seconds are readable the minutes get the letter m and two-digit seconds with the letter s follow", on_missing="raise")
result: 7h54
